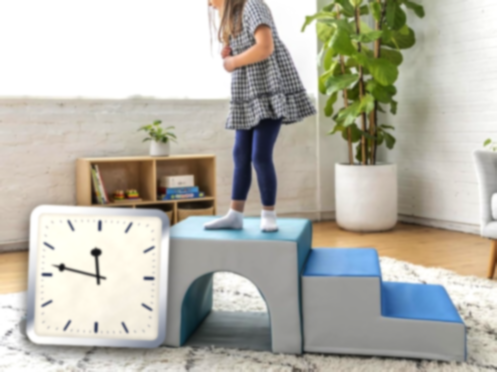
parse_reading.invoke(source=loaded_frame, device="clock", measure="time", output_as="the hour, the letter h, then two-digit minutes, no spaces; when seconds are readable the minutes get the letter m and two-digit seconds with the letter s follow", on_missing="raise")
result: 11h47
